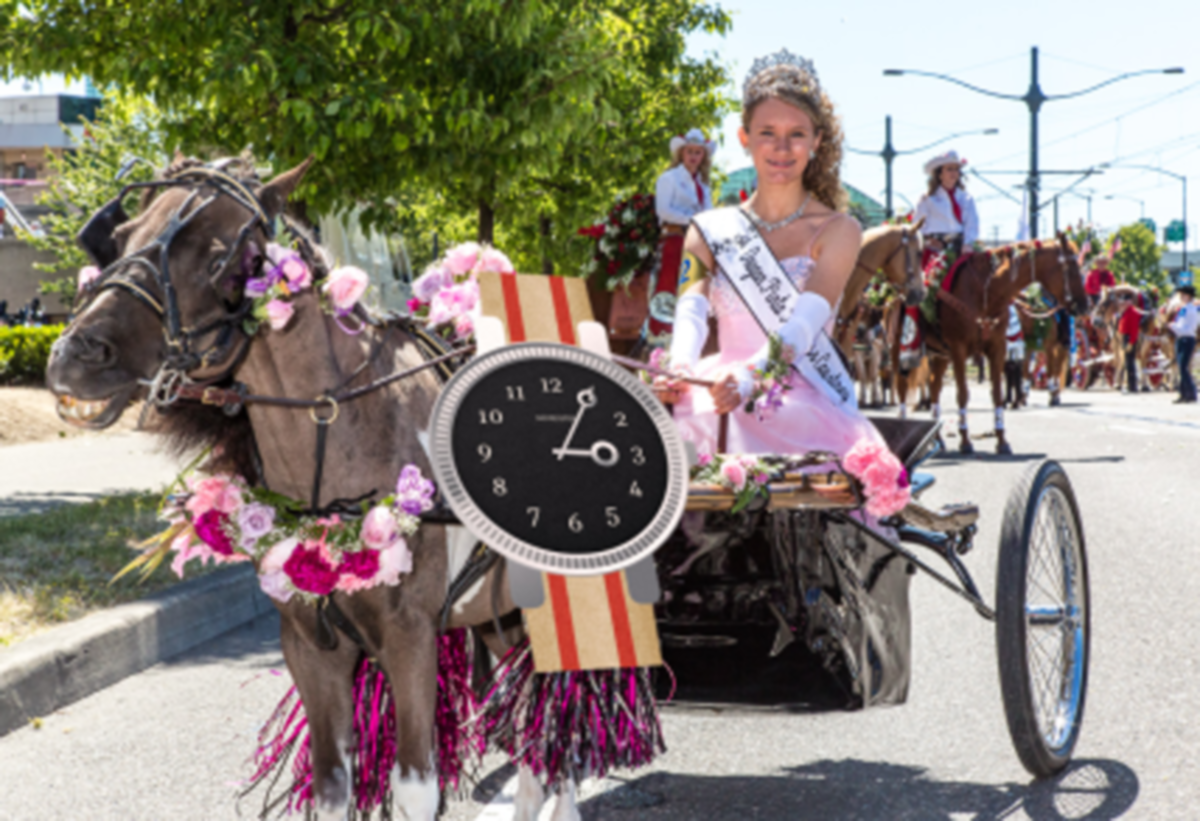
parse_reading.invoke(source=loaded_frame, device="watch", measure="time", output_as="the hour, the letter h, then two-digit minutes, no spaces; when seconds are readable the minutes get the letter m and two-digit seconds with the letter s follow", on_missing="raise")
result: 3h05
